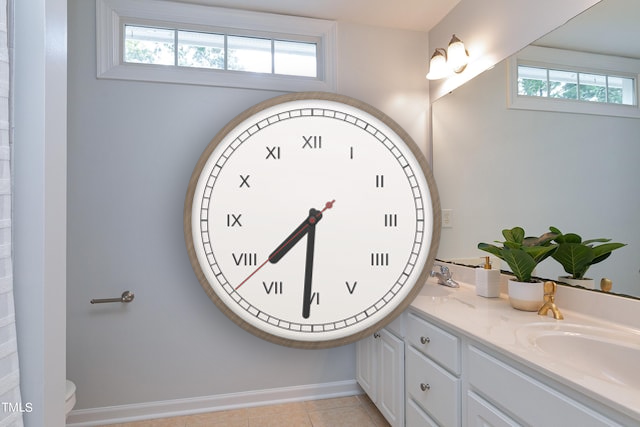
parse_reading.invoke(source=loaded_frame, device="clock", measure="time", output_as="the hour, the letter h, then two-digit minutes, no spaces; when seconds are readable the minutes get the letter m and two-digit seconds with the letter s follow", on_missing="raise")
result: 7h30m38s
